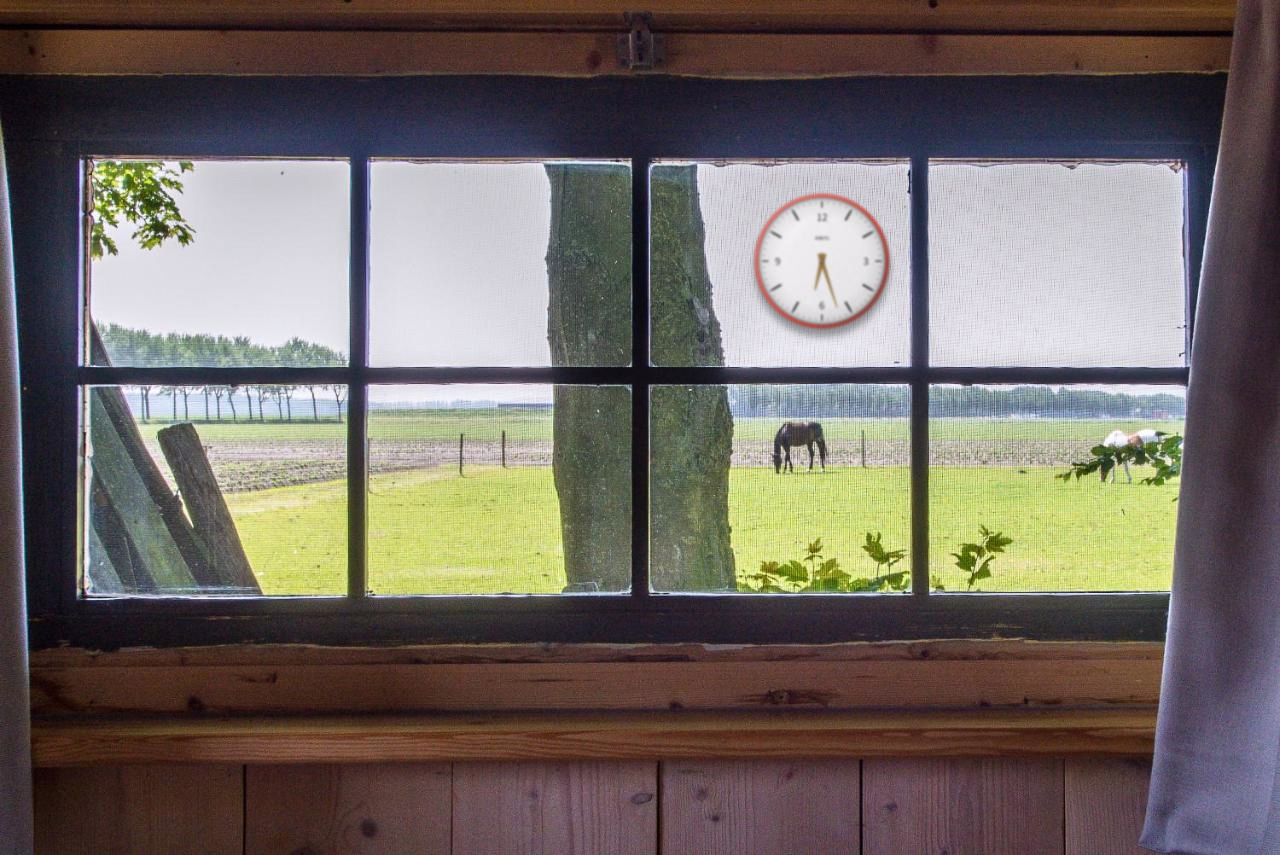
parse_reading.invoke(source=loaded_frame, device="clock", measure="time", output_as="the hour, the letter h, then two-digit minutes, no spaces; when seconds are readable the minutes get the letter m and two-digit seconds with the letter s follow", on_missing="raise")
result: 6h27
